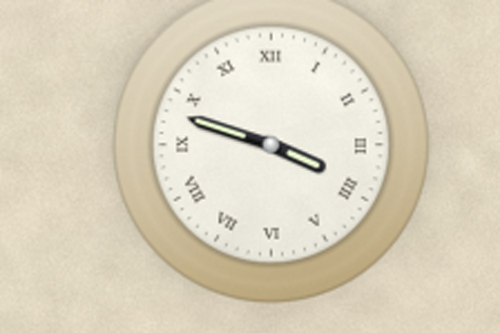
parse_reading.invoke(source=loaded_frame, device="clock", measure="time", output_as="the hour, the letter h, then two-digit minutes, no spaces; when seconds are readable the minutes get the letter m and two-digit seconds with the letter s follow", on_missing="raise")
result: 3h48
